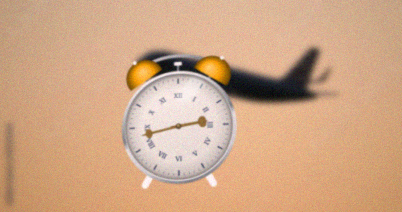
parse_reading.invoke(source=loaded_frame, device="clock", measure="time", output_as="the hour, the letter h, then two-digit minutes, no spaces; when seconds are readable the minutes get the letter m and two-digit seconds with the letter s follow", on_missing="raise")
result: 2h43
